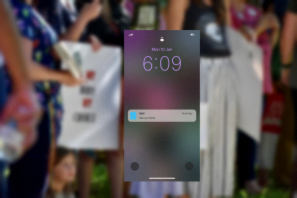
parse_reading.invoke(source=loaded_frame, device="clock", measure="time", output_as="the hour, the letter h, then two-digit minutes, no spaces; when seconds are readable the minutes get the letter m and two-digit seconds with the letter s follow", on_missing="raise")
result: 6h09
